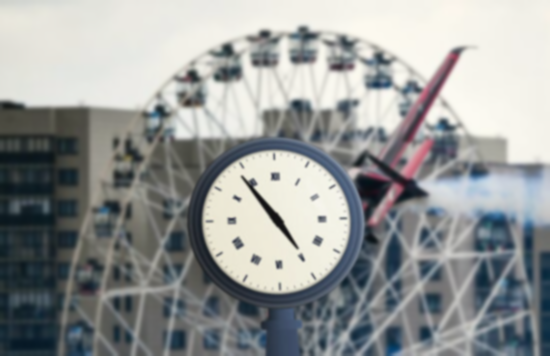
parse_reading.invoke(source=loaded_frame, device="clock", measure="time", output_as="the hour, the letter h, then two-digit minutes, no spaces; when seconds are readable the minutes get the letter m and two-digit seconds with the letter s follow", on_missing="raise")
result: 4h54
